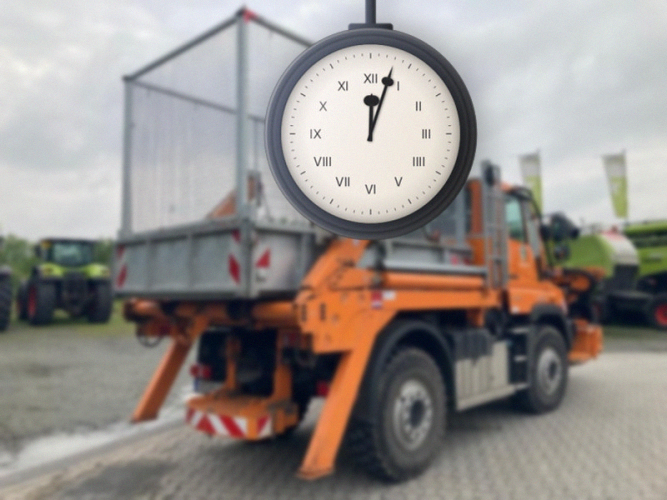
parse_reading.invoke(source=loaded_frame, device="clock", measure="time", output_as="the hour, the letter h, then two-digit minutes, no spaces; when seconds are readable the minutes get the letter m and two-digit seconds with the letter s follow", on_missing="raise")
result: 12h03
